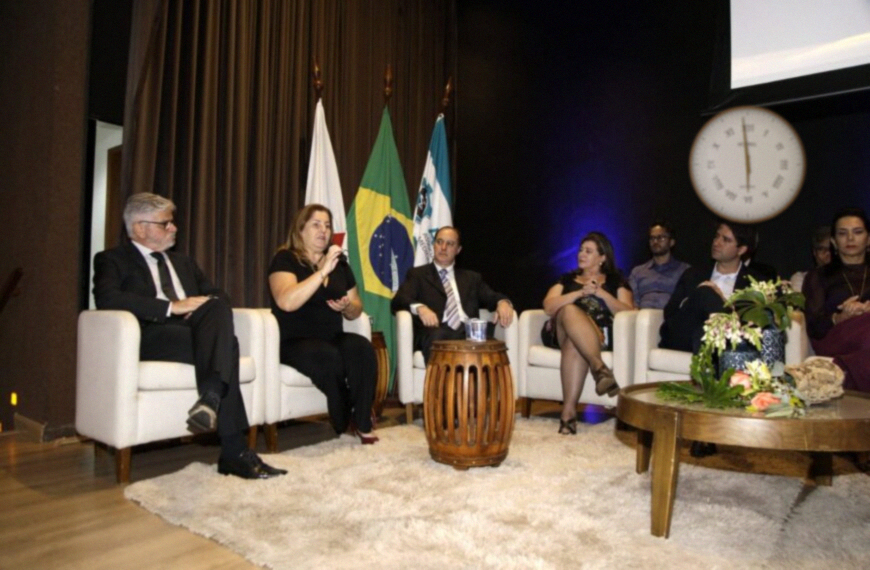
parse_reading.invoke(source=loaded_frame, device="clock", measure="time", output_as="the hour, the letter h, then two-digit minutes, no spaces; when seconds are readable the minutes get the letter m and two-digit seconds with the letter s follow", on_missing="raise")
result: 5h59
